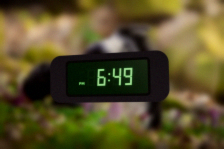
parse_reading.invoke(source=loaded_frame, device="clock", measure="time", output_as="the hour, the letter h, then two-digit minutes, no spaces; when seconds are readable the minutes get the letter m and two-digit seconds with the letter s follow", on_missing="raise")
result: 6h49
